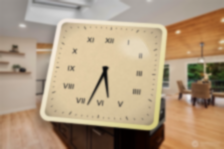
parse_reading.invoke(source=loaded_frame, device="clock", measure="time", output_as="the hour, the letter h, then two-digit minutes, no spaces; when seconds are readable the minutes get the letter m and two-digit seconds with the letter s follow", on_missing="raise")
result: 5h33
